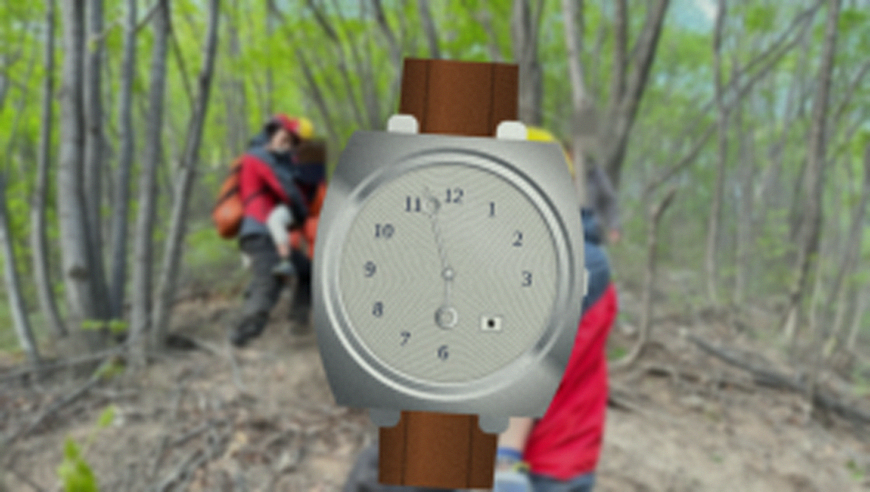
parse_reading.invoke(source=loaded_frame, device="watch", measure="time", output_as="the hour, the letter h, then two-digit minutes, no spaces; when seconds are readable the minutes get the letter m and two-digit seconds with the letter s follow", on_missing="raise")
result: 5h57
